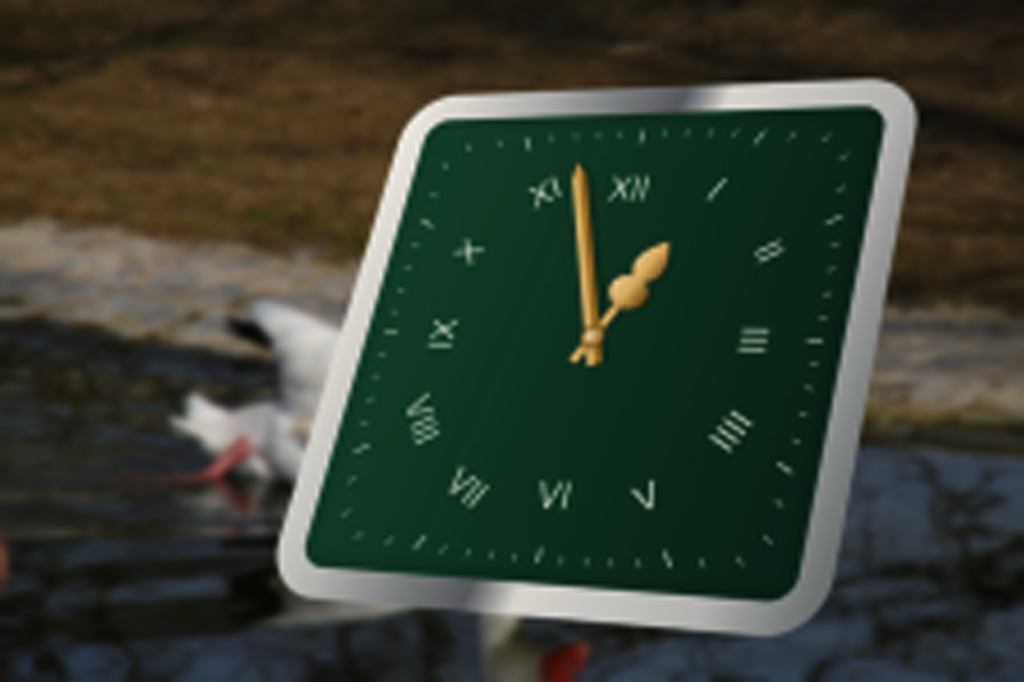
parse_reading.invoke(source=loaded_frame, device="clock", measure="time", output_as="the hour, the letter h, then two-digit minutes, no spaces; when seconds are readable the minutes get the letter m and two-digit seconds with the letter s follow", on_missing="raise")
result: 12h57
